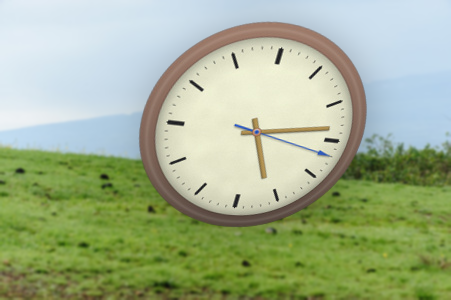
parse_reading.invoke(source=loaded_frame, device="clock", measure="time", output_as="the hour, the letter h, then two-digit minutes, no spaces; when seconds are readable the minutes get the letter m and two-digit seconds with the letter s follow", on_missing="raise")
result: 5h13m17s
